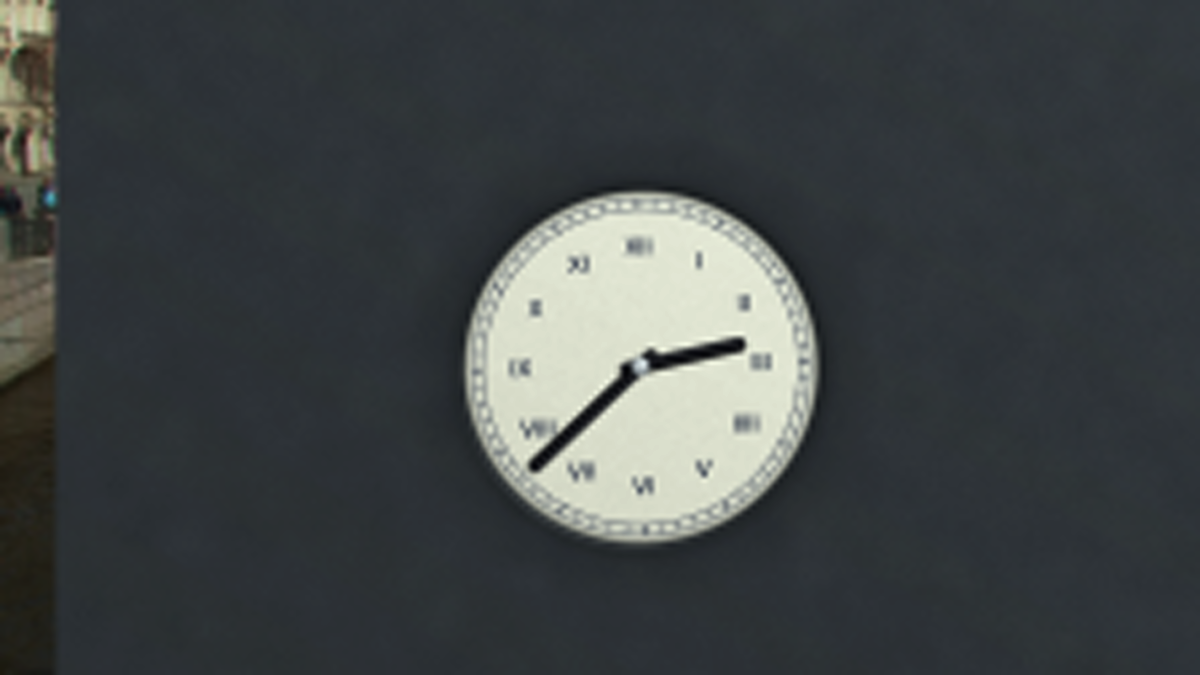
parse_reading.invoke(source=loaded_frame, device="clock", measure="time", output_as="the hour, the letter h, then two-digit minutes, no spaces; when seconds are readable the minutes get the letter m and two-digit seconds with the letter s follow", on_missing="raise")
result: 2h38
